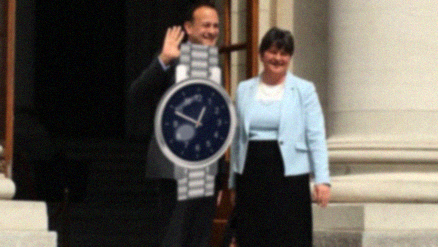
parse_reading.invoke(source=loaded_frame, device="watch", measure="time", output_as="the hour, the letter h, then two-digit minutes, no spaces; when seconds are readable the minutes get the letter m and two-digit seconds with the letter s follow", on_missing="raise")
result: 12h49
